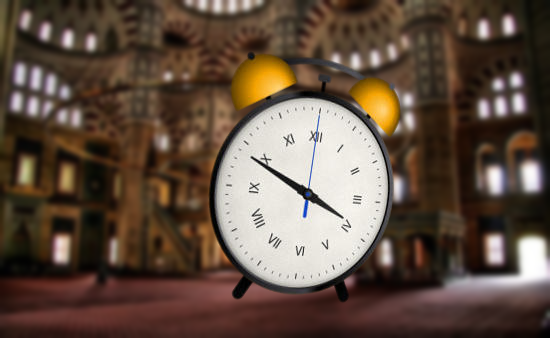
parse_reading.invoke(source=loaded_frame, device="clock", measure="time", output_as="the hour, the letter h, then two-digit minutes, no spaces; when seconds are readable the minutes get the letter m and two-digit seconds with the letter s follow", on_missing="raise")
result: 3h49m00s
